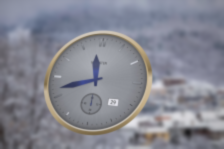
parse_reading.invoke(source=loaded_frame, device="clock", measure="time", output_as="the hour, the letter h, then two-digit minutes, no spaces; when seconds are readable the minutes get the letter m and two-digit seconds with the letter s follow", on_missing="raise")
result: 11h42
